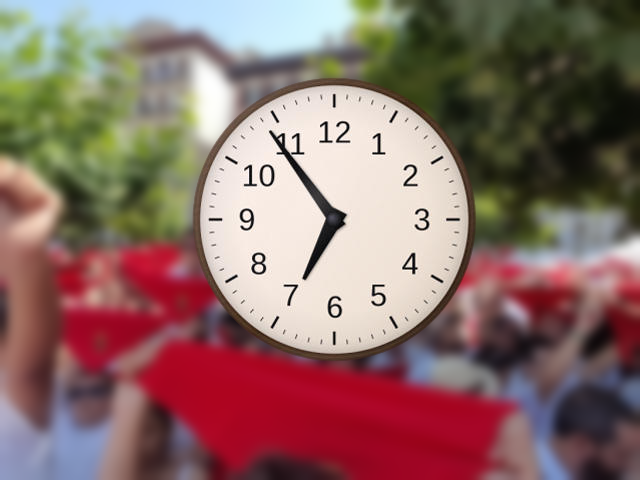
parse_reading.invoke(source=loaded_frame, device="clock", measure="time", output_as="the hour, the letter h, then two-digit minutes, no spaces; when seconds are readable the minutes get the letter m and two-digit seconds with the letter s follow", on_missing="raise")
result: 6h54
